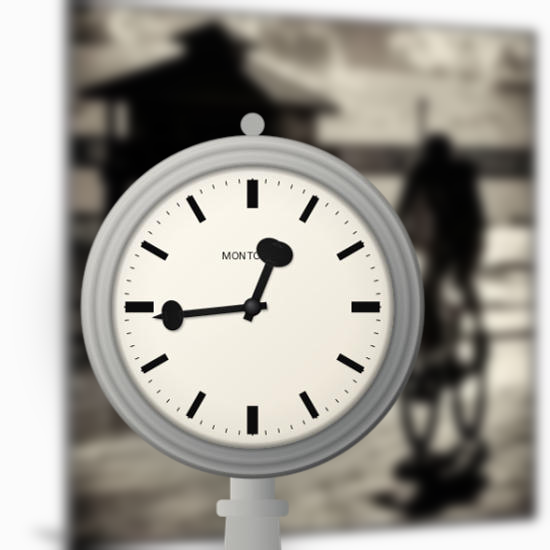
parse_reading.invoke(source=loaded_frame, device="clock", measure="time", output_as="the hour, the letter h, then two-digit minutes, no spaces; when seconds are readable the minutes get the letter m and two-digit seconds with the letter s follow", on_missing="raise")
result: 12h44
